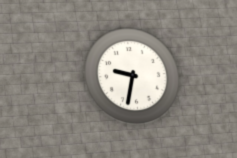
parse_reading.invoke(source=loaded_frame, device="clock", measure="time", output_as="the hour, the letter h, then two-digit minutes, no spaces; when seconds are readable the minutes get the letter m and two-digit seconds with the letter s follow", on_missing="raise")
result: 9h33
